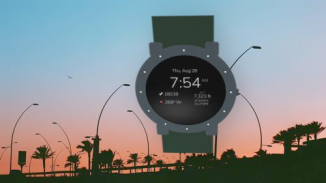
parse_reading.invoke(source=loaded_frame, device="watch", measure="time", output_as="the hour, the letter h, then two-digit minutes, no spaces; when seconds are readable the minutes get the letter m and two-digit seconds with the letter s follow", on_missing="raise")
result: 7h54
